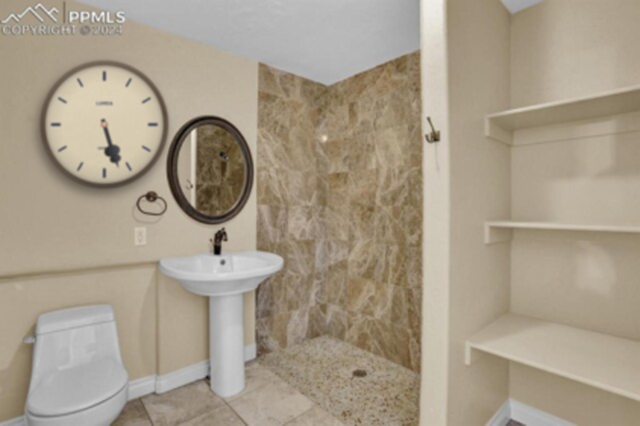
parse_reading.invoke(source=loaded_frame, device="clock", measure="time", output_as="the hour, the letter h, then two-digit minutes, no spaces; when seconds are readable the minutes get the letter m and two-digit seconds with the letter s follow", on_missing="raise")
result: 5h27
